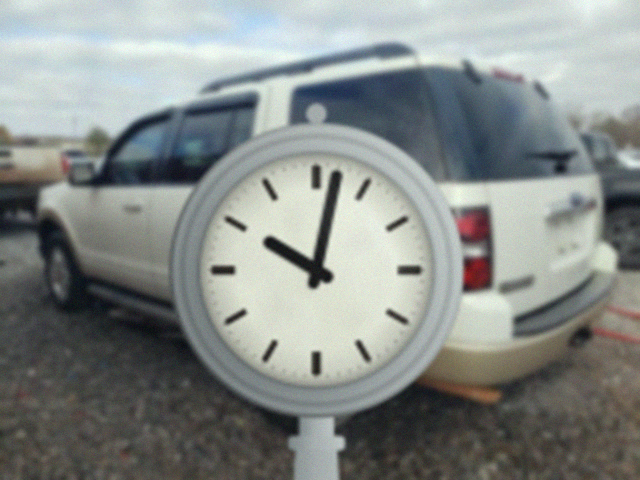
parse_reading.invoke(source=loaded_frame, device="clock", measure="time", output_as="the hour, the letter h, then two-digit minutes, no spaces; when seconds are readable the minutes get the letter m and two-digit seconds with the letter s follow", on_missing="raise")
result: 10h02
